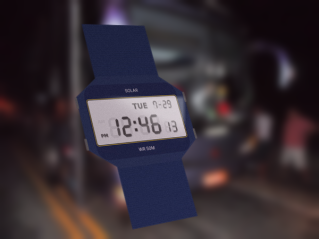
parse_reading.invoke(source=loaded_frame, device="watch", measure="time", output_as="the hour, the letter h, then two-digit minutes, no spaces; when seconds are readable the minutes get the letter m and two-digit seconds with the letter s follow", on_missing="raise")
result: 12h46m13s
